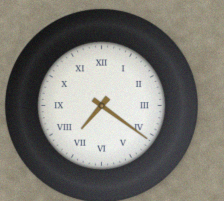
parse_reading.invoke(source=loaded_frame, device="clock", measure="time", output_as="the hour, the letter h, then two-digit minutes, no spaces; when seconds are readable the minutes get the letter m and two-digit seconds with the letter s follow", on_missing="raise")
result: 7h21
